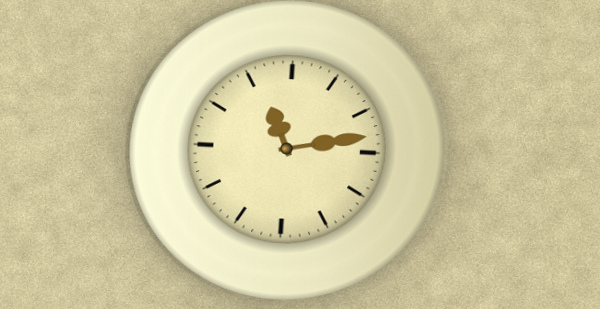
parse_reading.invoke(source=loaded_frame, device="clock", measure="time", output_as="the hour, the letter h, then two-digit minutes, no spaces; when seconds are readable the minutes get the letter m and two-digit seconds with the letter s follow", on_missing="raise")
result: 11h13
